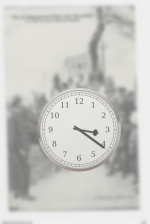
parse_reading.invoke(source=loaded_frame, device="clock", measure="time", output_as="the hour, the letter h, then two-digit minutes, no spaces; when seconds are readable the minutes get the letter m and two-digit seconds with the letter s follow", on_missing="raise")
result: 3h21
